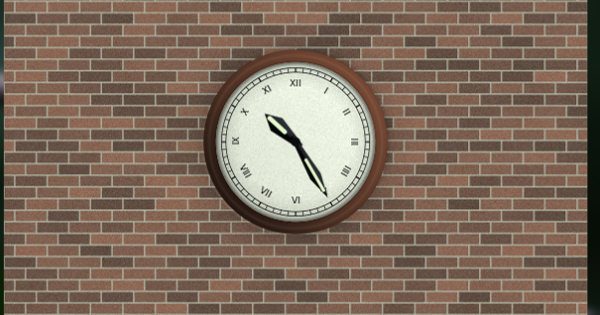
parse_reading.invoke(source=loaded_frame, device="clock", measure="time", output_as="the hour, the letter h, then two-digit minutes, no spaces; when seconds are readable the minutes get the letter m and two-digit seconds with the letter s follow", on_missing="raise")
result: 10h25
